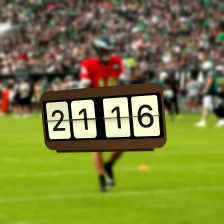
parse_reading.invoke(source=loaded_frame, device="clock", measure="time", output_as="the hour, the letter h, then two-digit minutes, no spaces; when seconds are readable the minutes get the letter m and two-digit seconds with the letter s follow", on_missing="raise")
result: 21h16
